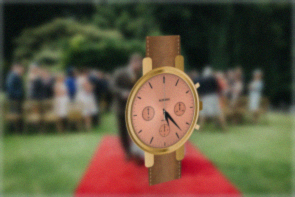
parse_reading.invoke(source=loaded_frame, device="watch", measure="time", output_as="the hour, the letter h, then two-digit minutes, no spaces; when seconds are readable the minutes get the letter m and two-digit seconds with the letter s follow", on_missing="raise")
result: 5h23
